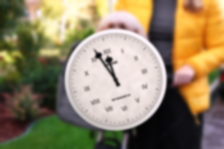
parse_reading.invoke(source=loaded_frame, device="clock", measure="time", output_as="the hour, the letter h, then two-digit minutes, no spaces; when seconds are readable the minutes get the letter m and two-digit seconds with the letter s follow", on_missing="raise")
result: 11h57
